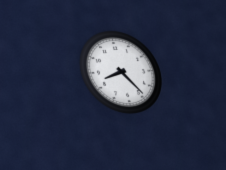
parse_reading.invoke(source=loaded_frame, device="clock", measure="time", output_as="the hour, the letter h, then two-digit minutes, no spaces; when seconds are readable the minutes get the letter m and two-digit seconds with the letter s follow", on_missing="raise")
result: 8h24
